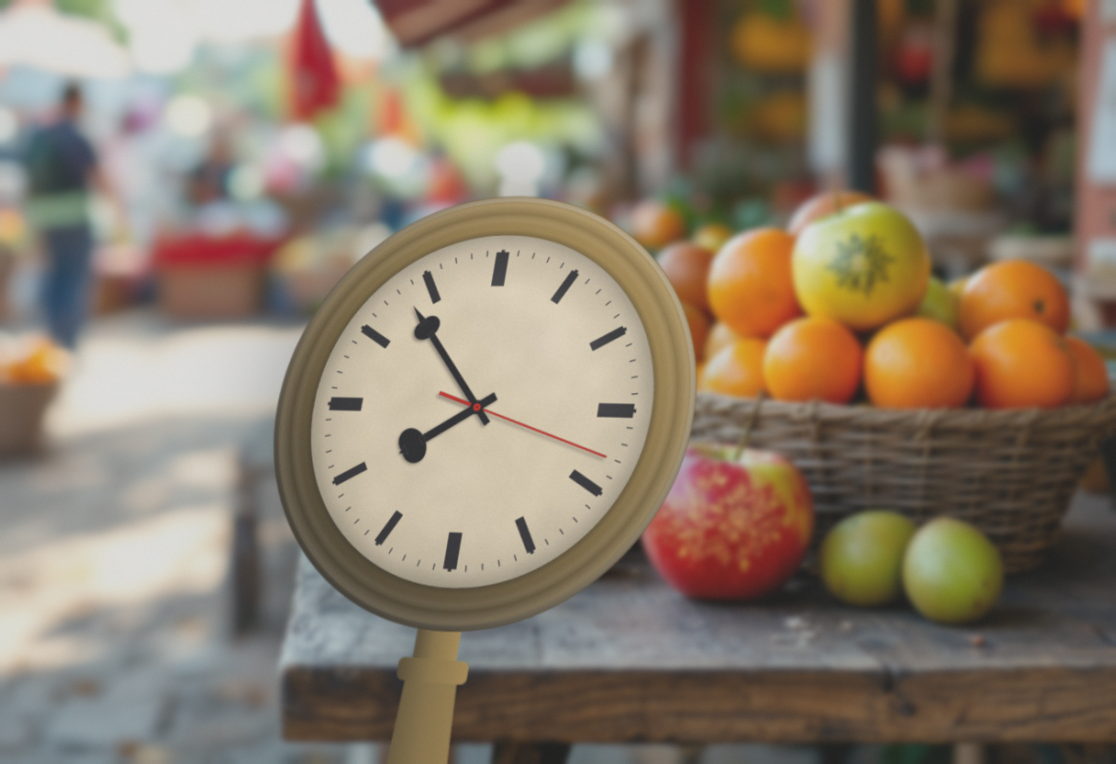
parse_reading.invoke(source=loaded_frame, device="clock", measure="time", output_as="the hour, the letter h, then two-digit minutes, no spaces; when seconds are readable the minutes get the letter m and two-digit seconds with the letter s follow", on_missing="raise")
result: 7h53m18s
